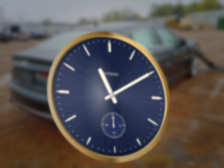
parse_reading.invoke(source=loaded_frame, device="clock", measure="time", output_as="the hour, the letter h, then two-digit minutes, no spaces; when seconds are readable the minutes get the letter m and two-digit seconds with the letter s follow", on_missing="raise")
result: 11h10
